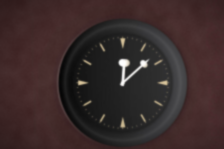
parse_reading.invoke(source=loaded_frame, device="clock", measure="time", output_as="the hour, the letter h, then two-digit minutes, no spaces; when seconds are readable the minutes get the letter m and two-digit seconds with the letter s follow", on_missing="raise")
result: 12h08
